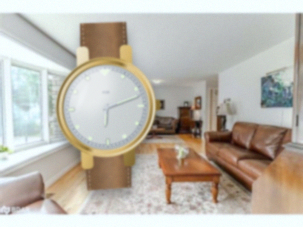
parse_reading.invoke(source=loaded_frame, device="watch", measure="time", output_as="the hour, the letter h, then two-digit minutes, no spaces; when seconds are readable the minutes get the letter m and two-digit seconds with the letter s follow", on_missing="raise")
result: 6h12
